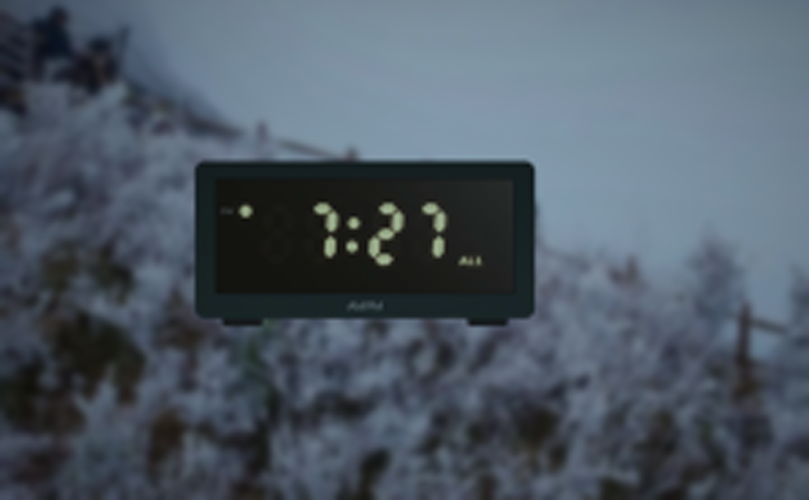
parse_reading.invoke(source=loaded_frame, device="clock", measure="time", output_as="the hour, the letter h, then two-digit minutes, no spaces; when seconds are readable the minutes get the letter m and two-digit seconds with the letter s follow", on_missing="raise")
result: 7h27
